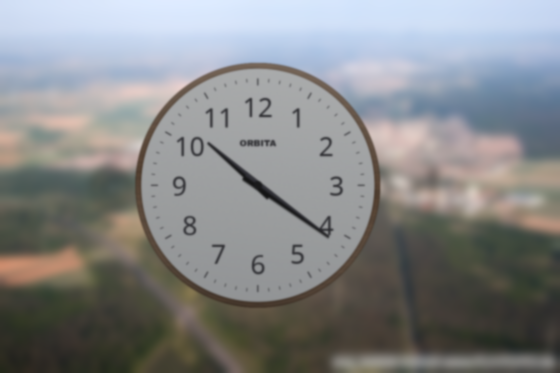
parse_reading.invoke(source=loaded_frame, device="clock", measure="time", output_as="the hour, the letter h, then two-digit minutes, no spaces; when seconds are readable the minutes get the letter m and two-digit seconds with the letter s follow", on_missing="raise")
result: 10h21
